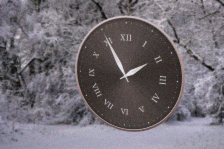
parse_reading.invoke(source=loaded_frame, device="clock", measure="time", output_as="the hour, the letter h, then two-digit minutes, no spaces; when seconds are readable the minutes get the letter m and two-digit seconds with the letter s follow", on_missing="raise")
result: 1h55
